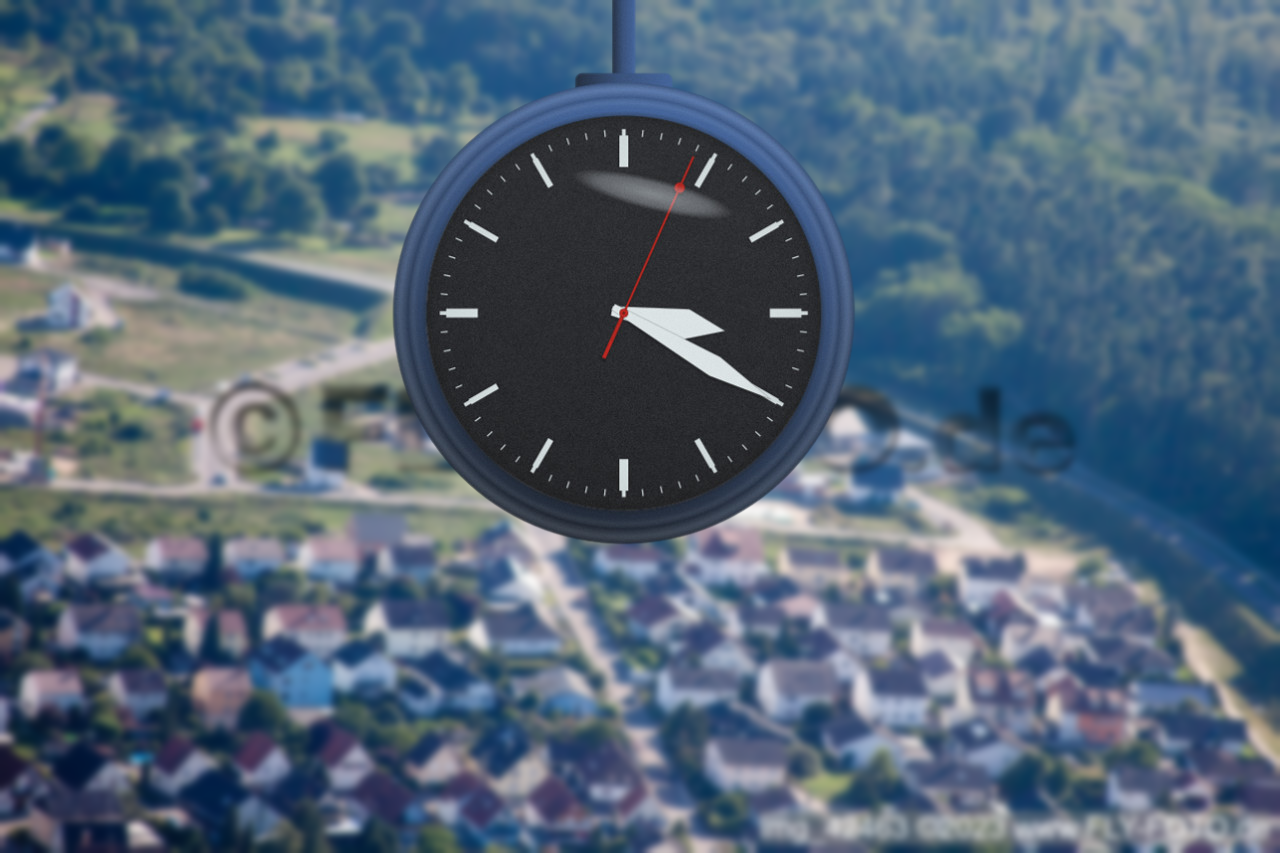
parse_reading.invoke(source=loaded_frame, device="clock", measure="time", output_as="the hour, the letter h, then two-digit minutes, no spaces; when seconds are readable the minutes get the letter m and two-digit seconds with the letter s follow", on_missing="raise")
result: 3h20m04s
